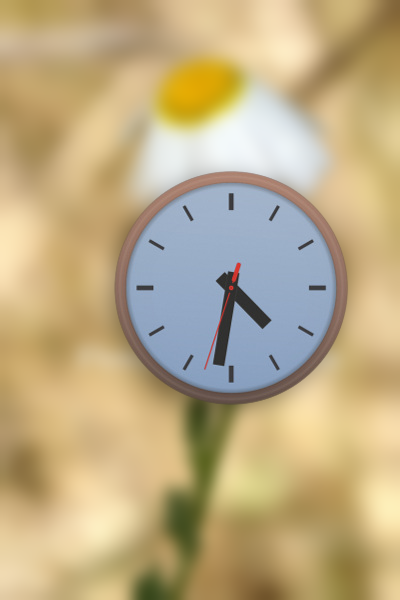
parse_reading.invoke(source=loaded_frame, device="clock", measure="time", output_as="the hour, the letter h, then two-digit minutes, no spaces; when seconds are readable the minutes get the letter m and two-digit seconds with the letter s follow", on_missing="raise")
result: 4h31m33s
